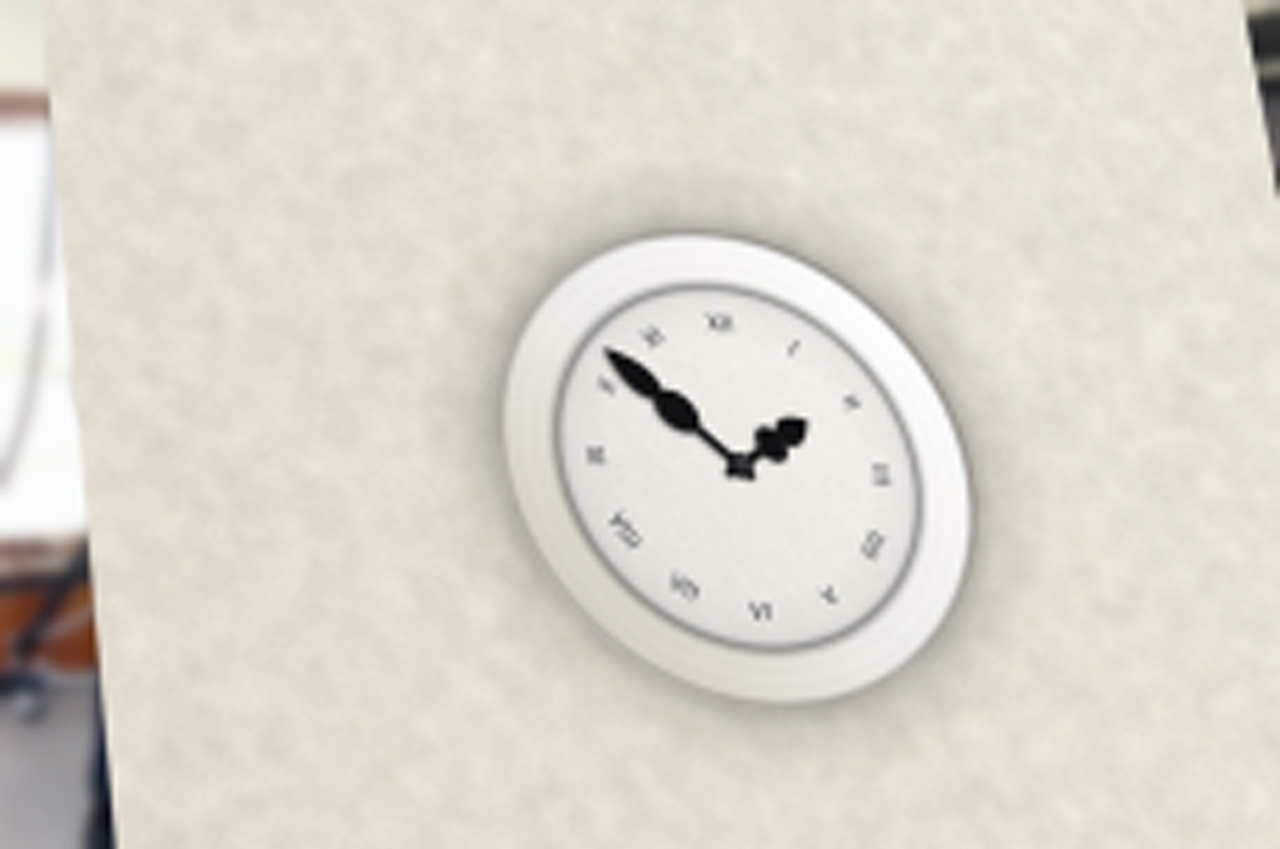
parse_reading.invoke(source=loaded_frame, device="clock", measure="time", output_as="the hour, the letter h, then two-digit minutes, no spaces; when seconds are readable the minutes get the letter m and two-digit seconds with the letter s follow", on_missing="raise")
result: 1h52
